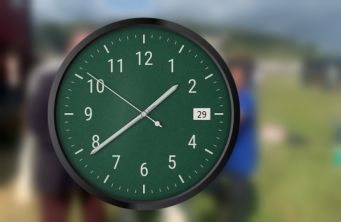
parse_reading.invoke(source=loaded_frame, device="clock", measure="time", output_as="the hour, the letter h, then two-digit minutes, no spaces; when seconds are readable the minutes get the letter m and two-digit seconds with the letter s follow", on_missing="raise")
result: 1h38m51s
